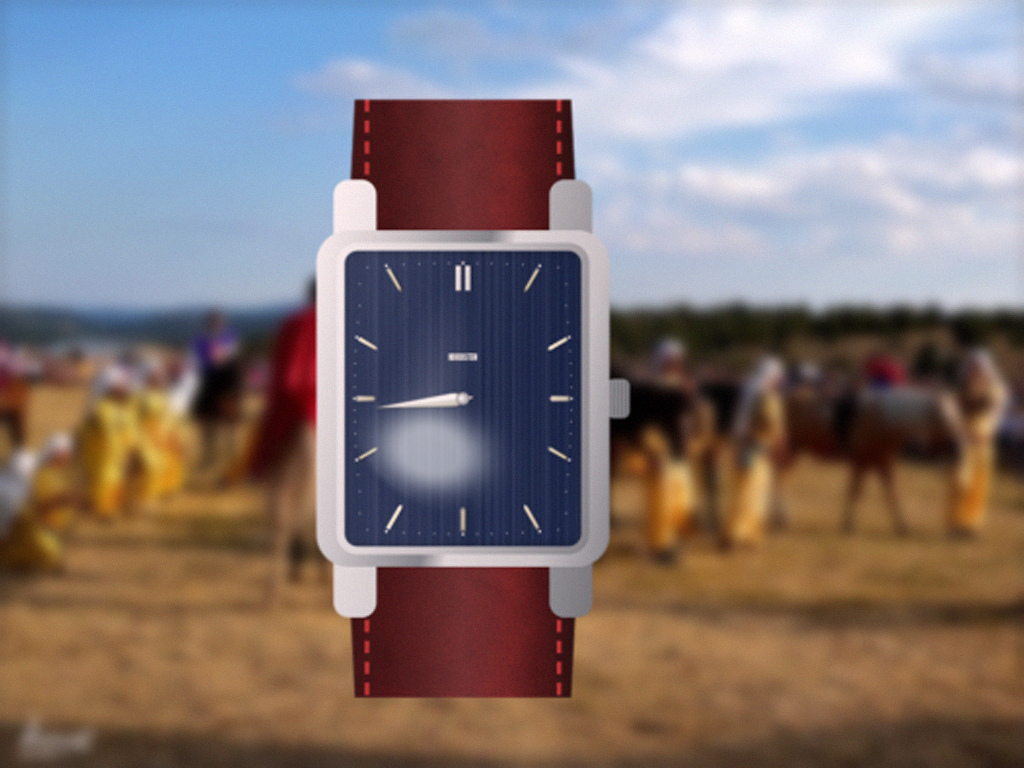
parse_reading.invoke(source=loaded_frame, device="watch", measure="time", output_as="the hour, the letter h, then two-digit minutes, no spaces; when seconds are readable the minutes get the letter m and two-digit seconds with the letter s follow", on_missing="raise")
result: 8h44
